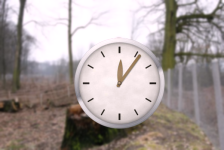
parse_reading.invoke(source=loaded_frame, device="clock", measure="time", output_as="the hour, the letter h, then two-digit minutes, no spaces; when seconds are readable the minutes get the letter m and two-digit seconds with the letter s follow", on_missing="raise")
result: 12h06
